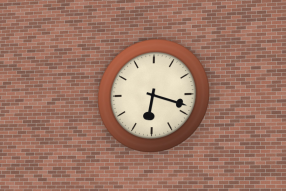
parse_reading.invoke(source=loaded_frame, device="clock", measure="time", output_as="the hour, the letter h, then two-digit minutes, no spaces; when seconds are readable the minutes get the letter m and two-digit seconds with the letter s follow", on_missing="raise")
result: 6h18
